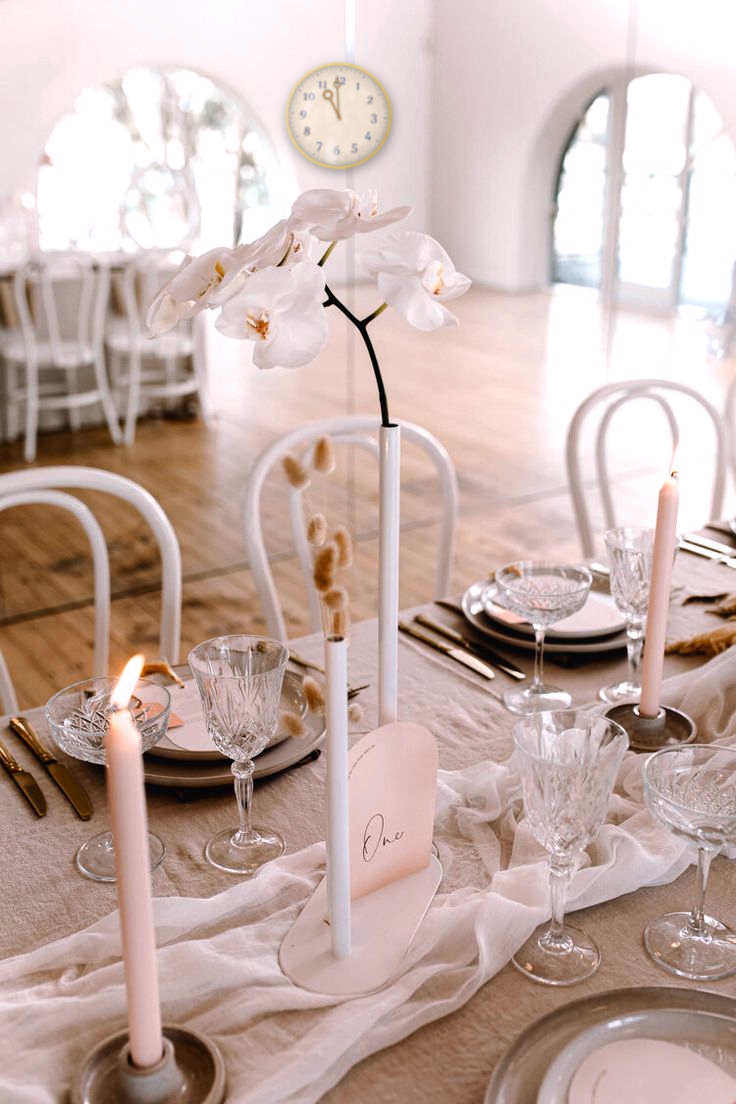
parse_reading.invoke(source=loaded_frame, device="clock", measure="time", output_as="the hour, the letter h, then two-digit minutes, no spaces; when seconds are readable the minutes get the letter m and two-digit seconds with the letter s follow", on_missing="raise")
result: 10h59
